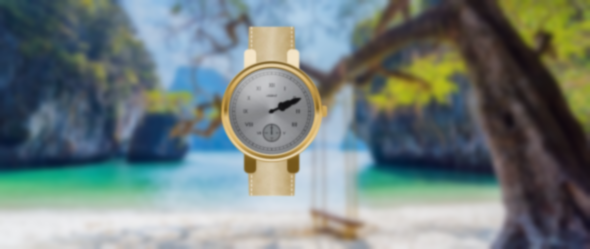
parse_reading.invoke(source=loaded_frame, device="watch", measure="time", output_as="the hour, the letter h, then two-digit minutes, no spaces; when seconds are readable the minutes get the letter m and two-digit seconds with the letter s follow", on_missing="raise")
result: 2h11
